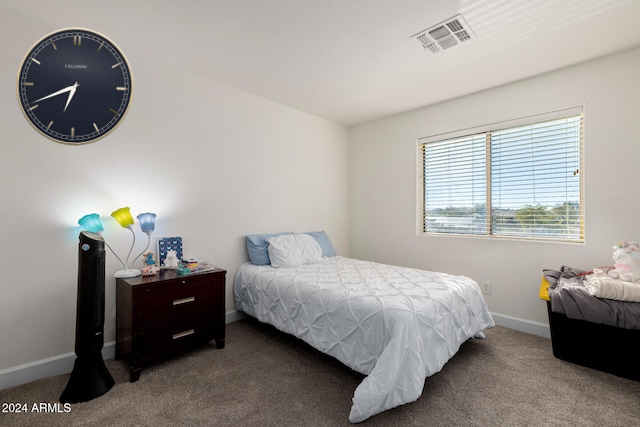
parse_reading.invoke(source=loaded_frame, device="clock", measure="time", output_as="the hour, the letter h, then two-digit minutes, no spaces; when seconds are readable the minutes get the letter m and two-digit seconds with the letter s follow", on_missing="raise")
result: 6h41
